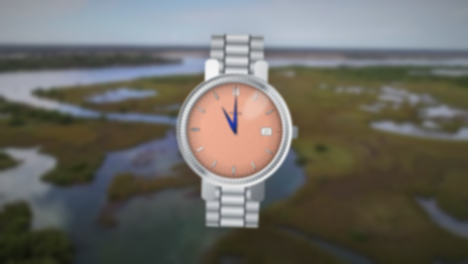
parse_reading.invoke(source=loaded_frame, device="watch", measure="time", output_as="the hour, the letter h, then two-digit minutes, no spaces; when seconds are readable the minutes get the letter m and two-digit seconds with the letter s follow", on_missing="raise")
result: 11h00
